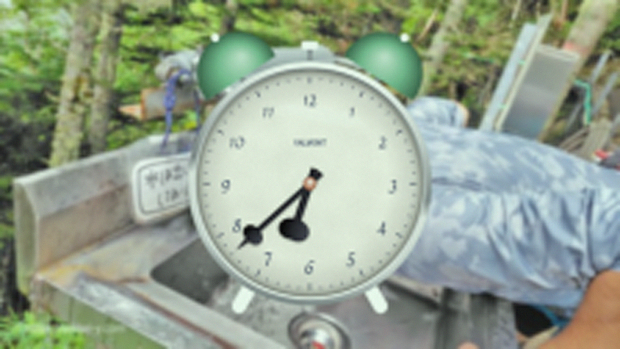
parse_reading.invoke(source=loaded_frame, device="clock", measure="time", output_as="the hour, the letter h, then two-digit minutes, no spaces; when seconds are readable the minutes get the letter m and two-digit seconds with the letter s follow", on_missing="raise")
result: 6h38
